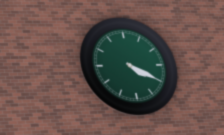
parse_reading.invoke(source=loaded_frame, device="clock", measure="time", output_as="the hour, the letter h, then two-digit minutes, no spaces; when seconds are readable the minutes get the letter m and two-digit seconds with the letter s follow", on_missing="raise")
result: 4h20
